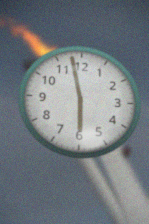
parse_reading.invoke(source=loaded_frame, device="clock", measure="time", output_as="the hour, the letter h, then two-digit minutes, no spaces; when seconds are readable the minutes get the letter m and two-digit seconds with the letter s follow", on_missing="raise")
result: 5h58
